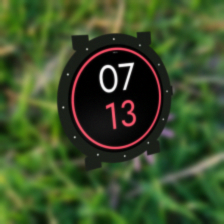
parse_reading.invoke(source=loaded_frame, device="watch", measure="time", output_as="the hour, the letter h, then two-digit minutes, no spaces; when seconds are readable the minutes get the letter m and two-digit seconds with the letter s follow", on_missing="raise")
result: 7h13
